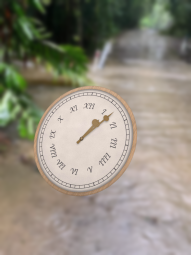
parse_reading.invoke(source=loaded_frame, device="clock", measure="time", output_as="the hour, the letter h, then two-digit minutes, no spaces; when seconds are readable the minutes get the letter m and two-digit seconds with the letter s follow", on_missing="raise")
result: 1h07
